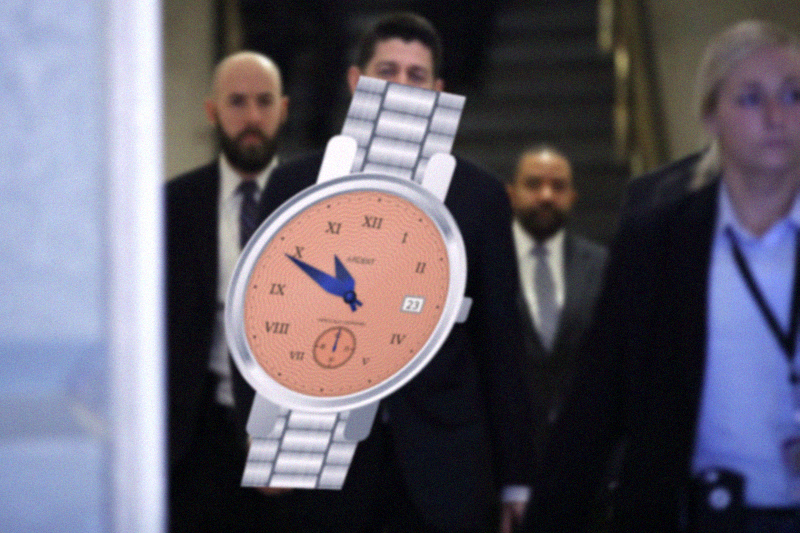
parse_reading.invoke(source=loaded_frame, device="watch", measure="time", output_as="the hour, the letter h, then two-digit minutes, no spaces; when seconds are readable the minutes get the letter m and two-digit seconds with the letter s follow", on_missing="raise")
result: 10h49
